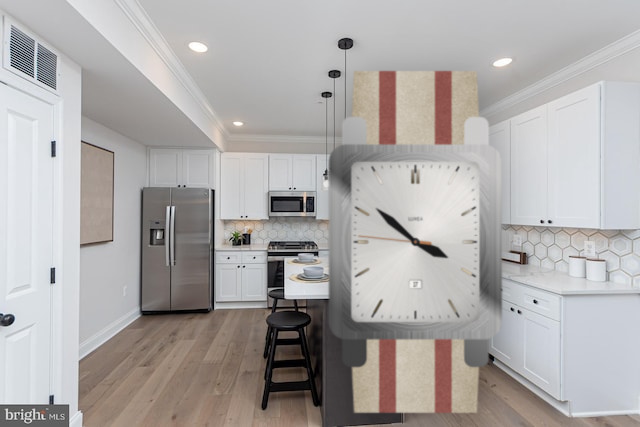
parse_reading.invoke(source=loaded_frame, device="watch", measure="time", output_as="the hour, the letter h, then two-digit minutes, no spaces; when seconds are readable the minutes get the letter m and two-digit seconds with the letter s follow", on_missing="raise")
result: 3h51m46s
